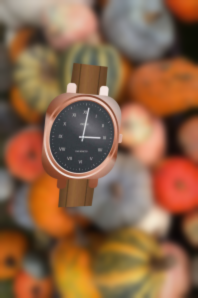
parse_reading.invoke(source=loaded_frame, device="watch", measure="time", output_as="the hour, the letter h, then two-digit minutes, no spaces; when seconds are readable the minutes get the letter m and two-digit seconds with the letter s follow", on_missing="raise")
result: 3h01
